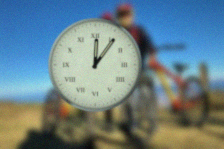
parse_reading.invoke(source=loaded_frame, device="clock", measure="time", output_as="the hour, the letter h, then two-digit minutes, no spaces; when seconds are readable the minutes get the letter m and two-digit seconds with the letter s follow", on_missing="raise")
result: 12h06
